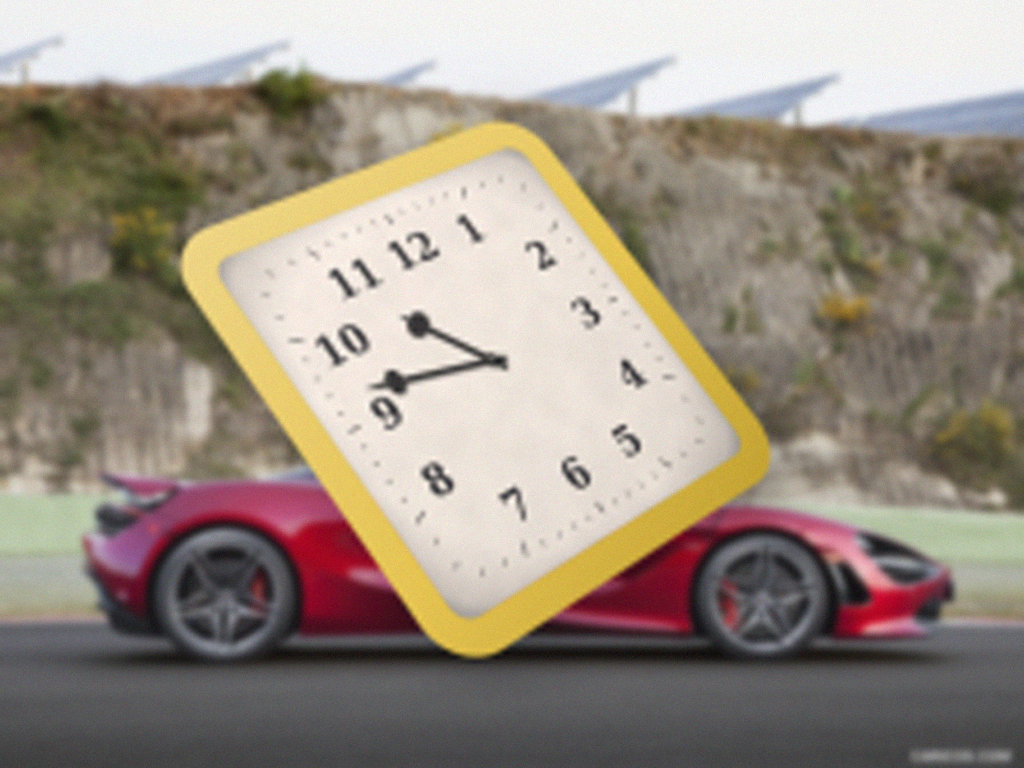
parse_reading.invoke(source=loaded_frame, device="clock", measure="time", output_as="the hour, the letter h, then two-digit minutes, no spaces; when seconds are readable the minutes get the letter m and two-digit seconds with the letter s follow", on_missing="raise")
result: 10h47
